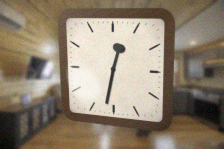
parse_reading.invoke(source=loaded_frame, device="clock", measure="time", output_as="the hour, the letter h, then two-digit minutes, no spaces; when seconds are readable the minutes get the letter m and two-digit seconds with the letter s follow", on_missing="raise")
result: 12h32
